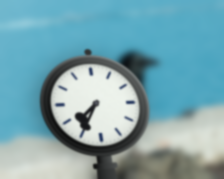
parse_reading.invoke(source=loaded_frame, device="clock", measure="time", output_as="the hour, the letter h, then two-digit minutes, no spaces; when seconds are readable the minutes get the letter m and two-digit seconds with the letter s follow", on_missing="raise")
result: 7h35
